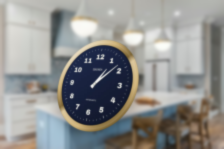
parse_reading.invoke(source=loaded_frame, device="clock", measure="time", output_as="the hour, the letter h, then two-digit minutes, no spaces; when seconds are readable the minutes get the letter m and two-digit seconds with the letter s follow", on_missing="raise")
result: 1h08
